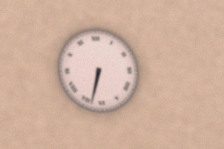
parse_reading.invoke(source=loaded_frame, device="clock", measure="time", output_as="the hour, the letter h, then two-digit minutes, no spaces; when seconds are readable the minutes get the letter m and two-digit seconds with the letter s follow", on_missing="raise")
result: 6h33
